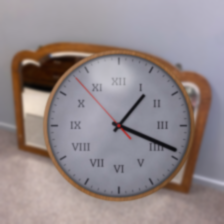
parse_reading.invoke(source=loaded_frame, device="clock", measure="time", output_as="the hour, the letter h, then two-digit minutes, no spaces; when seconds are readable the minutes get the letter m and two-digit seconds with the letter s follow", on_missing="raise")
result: 1h18m53s
